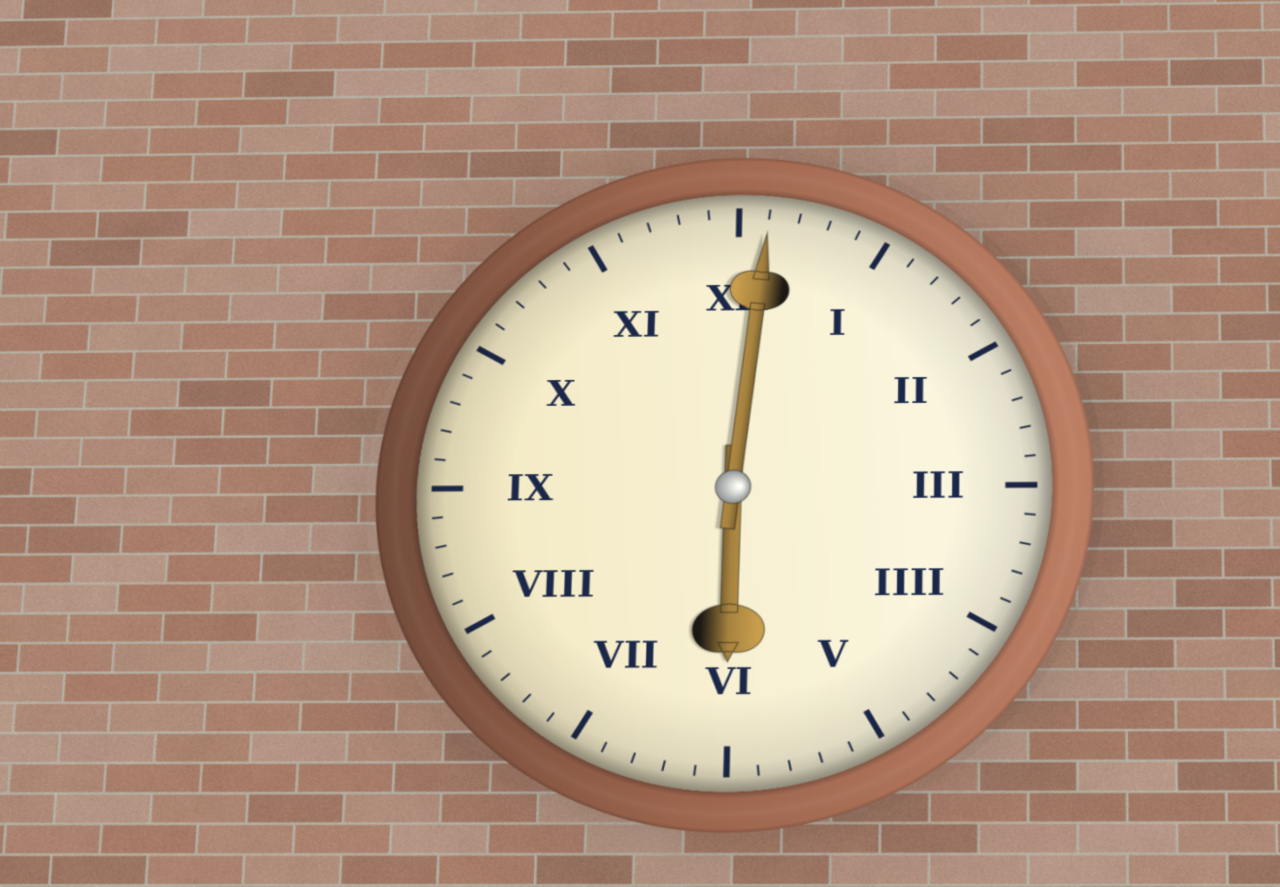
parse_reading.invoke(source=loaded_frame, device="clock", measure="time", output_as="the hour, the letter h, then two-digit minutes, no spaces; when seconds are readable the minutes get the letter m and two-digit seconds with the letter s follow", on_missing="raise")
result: 6h01
